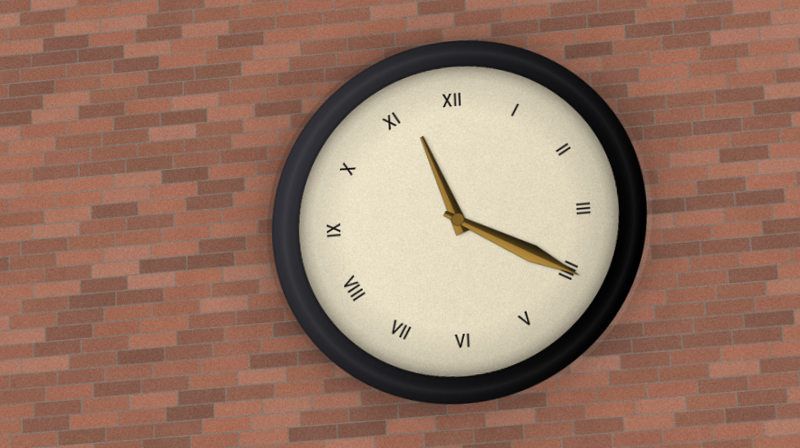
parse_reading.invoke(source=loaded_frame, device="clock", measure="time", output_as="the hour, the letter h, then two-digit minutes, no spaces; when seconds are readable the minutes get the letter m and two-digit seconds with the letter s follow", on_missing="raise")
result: 11h20
